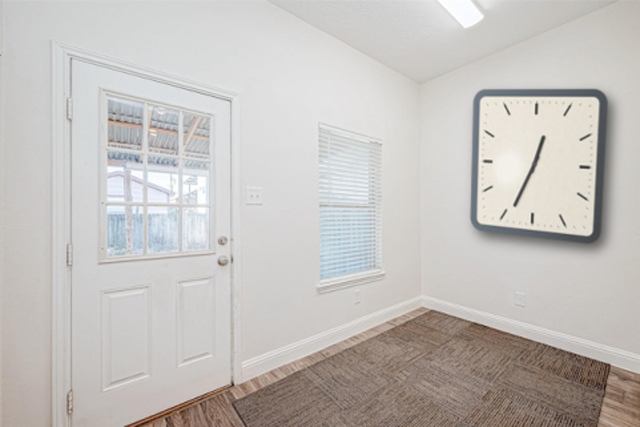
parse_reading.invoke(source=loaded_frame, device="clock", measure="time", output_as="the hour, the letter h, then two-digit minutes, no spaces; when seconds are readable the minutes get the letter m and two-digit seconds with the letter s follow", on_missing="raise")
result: 12h34
